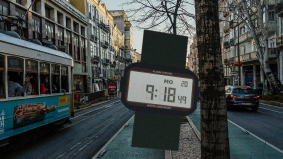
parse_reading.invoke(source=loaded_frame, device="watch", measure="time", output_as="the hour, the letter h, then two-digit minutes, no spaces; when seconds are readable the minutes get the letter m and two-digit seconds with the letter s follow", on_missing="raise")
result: 9h18m49s
